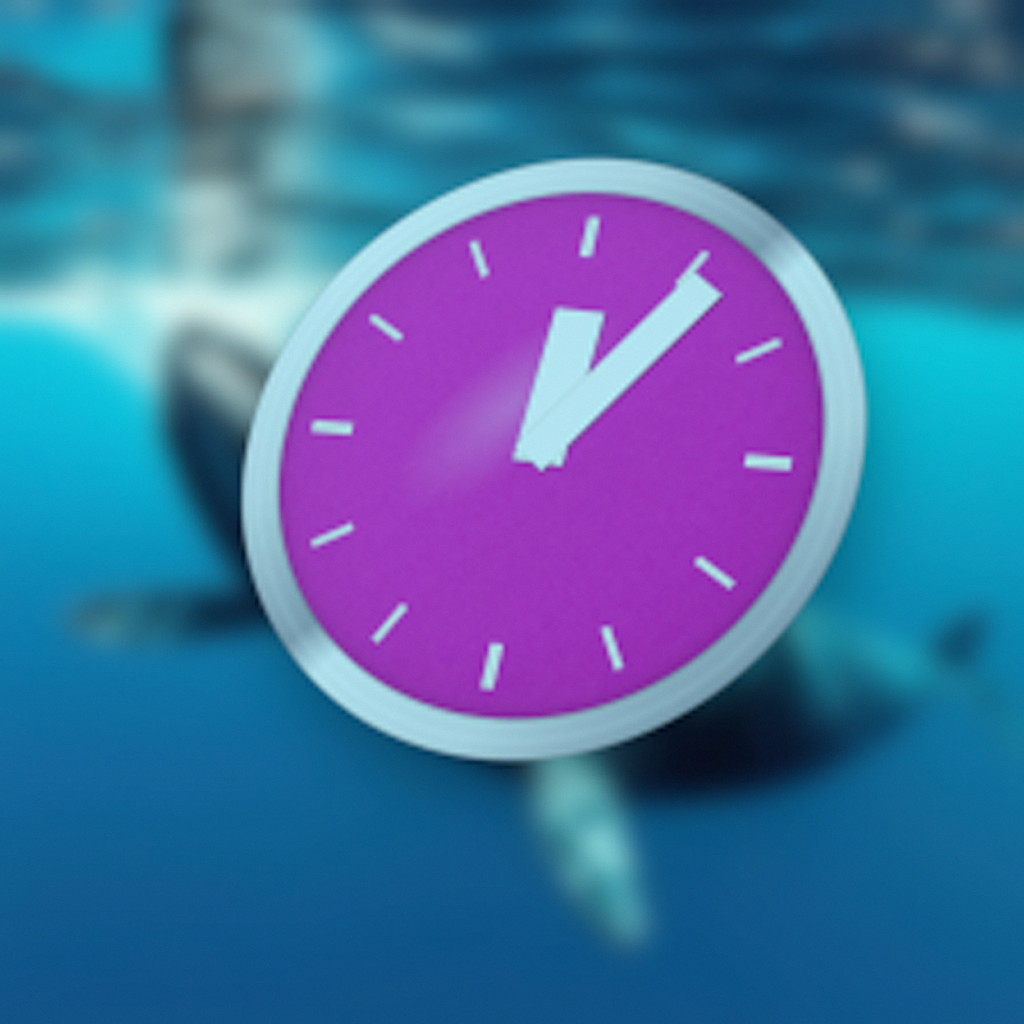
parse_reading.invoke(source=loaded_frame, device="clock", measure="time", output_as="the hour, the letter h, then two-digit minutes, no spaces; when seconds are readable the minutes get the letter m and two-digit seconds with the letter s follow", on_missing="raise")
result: 12h06
